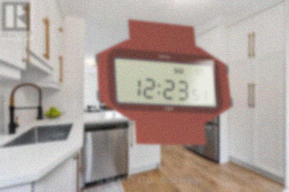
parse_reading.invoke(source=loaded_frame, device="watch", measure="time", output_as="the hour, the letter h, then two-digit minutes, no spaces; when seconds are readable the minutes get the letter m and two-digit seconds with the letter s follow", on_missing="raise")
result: 12h23
